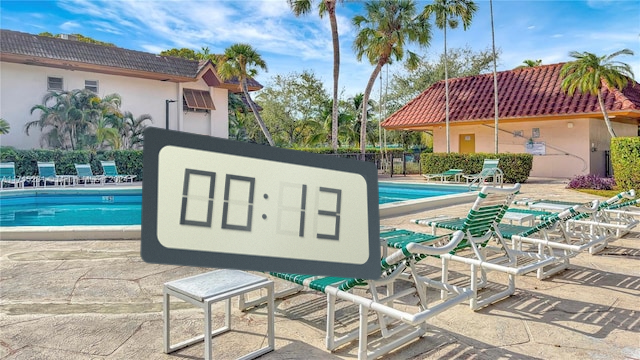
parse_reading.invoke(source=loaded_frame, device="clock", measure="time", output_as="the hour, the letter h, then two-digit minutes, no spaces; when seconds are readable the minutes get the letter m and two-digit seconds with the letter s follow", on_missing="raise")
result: 0h13
